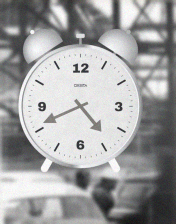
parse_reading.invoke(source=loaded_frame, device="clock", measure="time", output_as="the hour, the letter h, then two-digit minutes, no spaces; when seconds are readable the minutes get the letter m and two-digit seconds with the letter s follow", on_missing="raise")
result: 4h41
